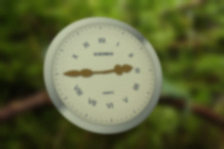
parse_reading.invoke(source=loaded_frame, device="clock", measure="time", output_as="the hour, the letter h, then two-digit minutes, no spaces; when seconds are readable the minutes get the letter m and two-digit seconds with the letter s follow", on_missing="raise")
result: 2h45
